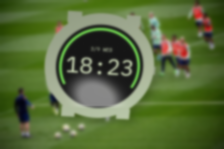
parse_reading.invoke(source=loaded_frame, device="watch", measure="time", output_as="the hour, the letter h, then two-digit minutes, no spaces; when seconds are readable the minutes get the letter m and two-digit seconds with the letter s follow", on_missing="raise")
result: 18h23
